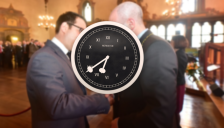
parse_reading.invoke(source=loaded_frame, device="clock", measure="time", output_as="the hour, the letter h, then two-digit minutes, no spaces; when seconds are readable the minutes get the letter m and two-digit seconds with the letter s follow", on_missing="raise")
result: 6h39
